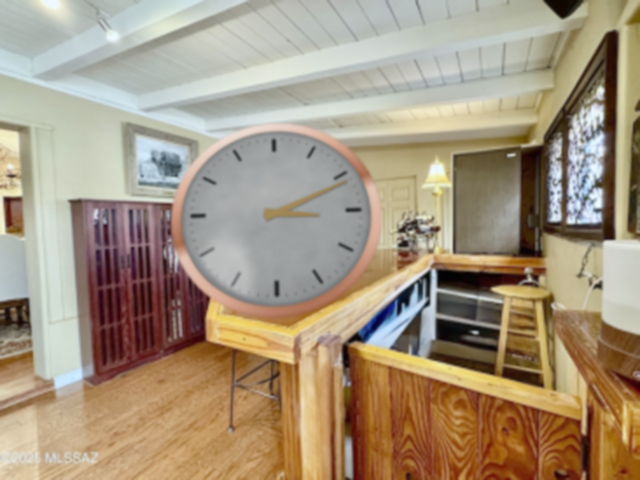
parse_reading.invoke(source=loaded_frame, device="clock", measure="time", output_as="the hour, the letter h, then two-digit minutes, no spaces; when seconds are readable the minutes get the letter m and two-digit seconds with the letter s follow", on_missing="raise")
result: 3h11
